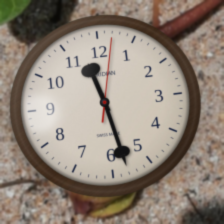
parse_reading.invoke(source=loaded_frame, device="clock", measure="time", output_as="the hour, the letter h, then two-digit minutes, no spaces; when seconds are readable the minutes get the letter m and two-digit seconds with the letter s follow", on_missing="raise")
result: 11h28m02s
